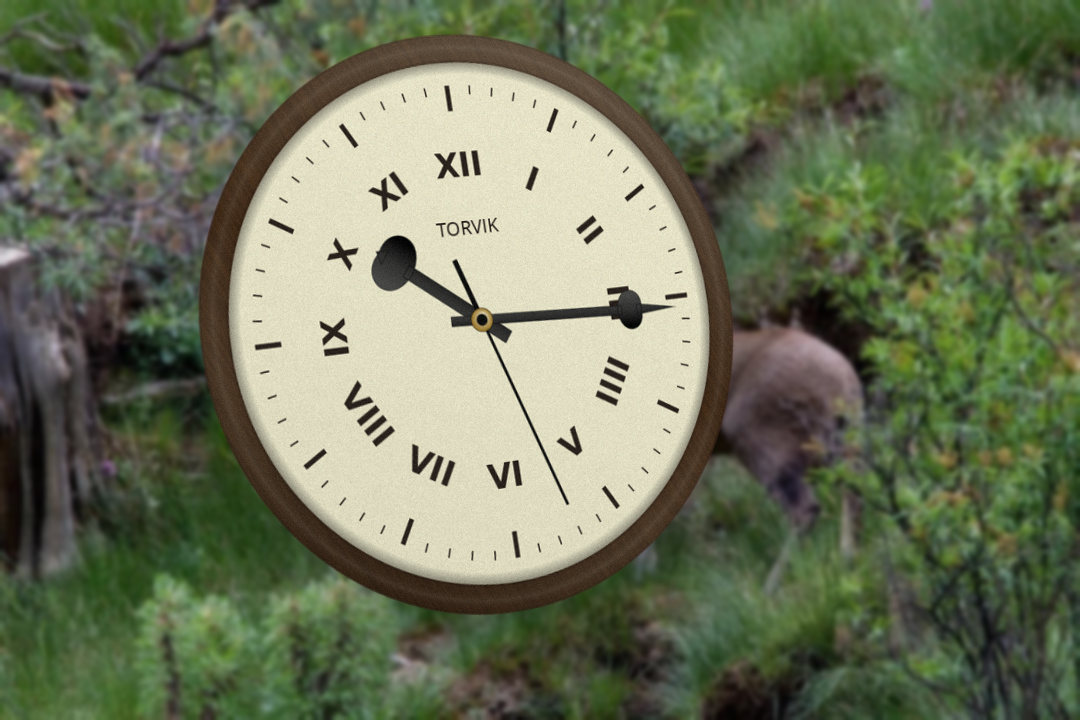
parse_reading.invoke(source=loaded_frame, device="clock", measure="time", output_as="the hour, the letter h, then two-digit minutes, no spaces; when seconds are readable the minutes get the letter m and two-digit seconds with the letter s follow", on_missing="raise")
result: 10h15m27s
